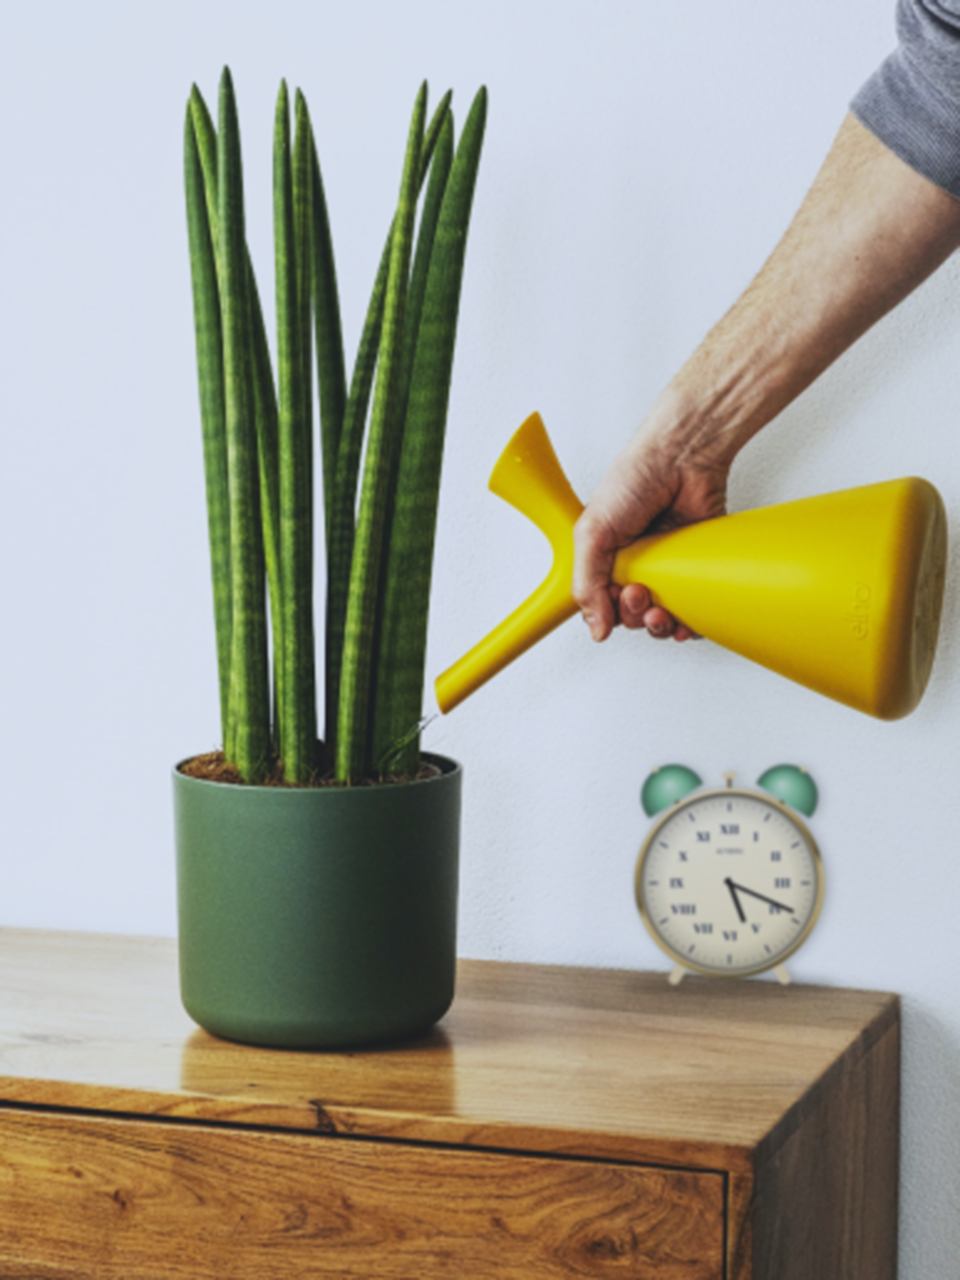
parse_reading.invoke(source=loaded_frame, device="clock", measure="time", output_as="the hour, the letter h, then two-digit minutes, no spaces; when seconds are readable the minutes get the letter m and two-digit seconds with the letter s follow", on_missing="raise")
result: 5h19
